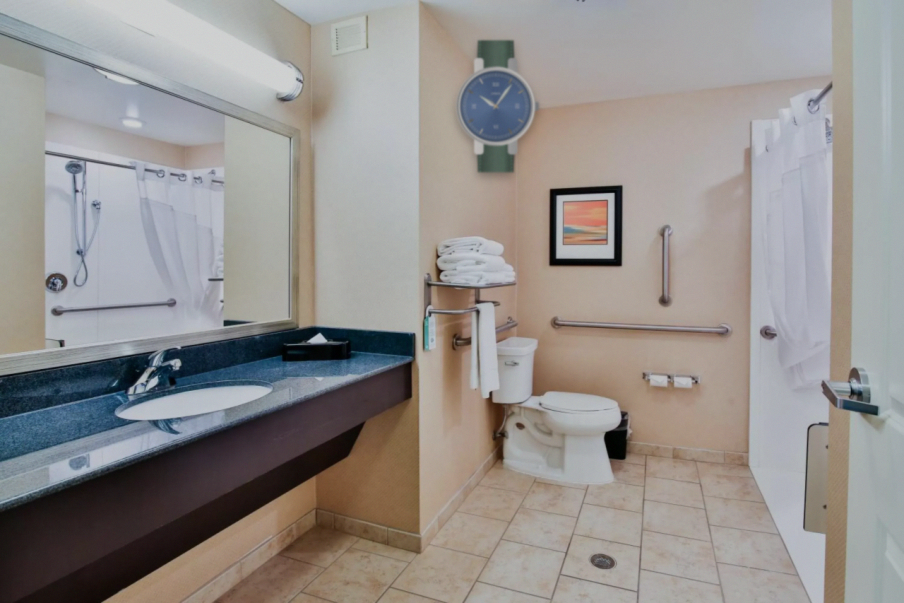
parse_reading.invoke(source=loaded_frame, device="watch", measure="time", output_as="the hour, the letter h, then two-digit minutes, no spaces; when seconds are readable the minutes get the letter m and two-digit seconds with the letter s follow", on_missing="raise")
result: 10h06
